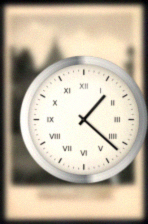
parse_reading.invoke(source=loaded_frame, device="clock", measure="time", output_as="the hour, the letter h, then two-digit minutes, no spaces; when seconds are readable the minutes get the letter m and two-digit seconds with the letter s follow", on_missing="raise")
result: 1h22
